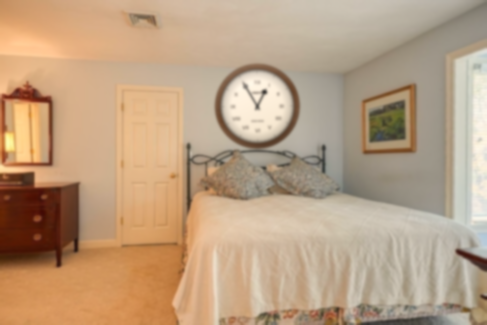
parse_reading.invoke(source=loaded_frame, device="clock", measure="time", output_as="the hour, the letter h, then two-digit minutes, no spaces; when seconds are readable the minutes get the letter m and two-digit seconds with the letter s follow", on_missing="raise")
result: 12h55
